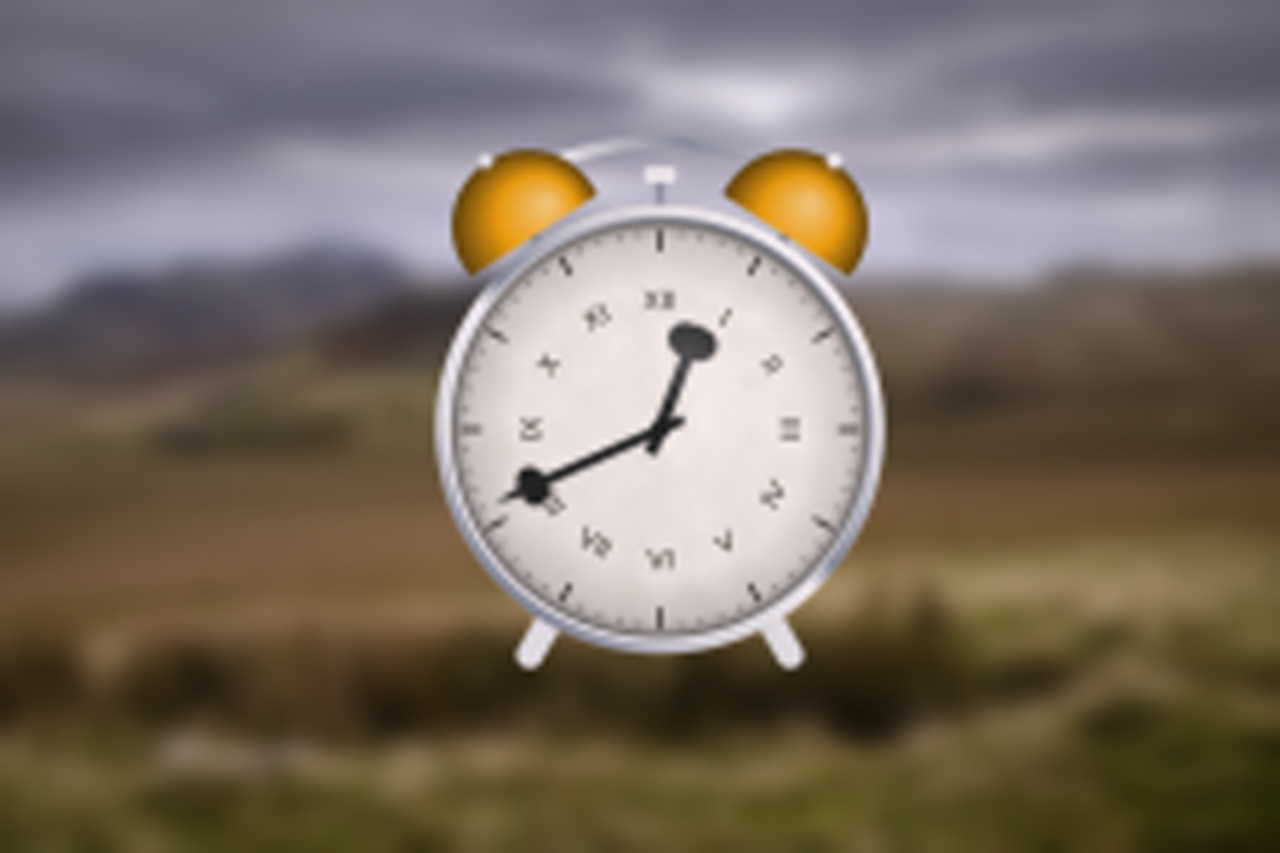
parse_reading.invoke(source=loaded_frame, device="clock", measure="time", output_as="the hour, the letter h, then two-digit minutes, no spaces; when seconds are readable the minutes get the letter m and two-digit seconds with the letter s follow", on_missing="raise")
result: 12h41
